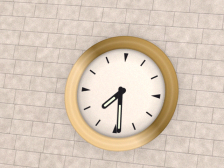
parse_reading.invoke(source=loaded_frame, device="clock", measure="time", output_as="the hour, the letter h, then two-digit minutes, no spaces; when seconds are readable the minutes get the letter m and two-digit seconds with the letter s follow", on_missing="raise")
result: 7h29
